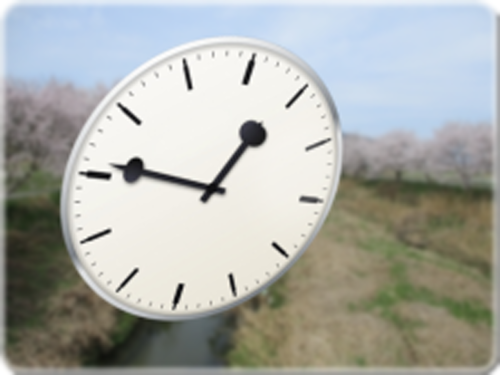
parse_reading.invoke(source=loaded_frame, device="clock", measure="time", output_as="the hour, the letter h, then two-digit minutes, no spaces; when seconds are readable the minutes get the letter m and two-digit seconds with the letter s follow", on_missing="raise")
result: 12h46
